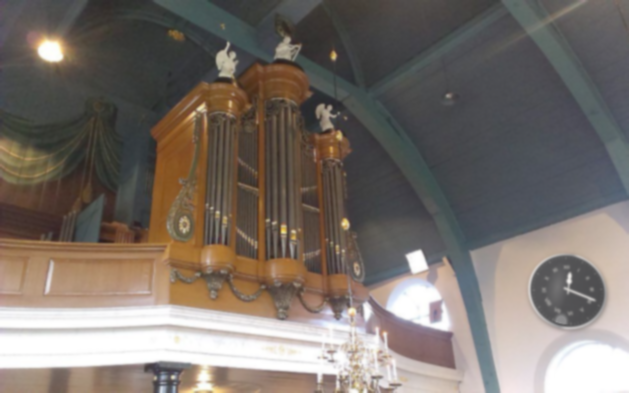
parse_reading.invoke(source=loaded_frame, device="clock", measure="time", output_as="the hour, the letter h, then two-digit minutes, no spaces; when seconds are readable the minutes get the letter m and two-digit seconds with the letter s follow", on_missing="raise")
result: 12h19
